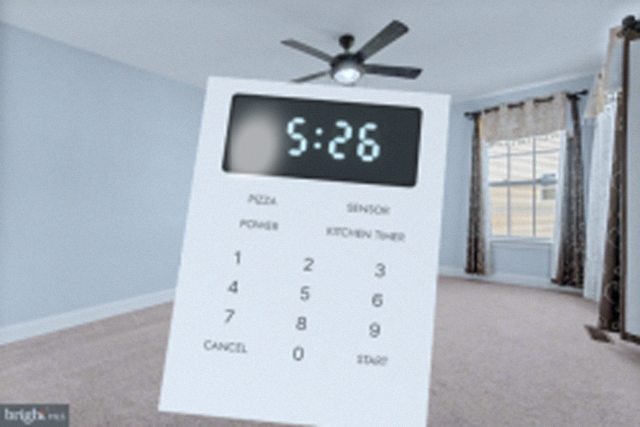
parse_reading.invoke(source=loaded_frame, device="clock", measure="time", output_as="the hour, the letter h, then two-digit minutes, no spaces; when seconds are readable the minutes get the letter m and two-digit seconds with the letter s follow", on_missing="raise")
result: 5h26
